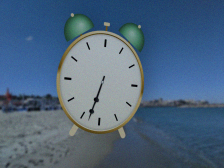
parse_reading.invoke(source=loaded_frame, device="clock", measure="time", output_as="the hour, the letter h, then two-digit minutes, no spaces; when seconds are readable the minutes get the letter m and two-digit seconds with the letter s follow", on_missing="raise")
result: 6h33
